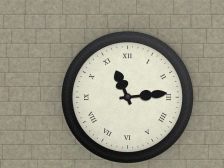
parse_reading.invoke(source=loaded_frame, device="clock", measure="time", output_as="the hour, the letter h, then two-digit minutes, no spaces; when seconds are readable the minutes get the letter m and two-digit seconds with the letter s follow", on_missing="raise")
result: 11h14
